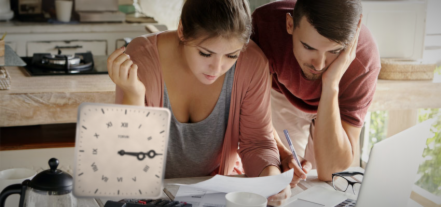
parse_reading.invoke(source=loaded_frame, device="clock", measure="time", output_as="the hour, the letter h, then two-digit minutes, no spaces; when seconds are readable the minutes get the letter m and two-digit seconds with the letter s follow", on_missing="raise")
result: 3h15
